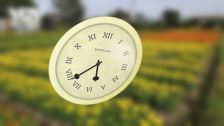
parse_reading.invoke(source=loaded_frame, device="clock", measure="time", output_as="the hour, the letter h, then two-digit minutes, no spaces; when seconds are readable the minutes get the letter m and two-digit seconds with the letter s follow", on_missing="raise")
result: 5h38
